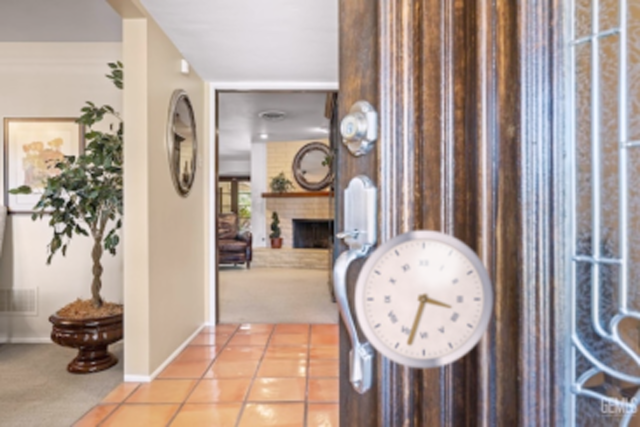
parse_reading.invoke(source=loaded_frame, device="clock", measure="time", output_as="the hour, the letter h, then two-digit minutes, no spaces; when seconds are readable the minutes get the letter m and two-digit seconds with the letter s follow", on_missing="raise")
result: 3h33
